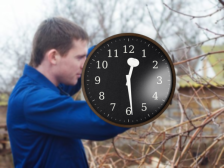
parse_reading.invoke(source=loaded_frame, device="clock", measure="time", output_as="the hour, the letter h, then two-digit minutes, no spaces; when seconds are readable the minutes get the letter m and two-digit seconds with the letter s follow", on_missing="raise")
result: 12h29
